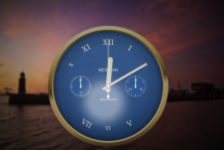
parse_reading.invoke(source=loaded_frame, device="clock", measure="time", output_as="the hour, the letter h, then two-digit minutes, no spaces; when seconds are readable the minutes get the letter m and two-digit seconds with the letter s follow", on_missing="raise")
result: 12h10
